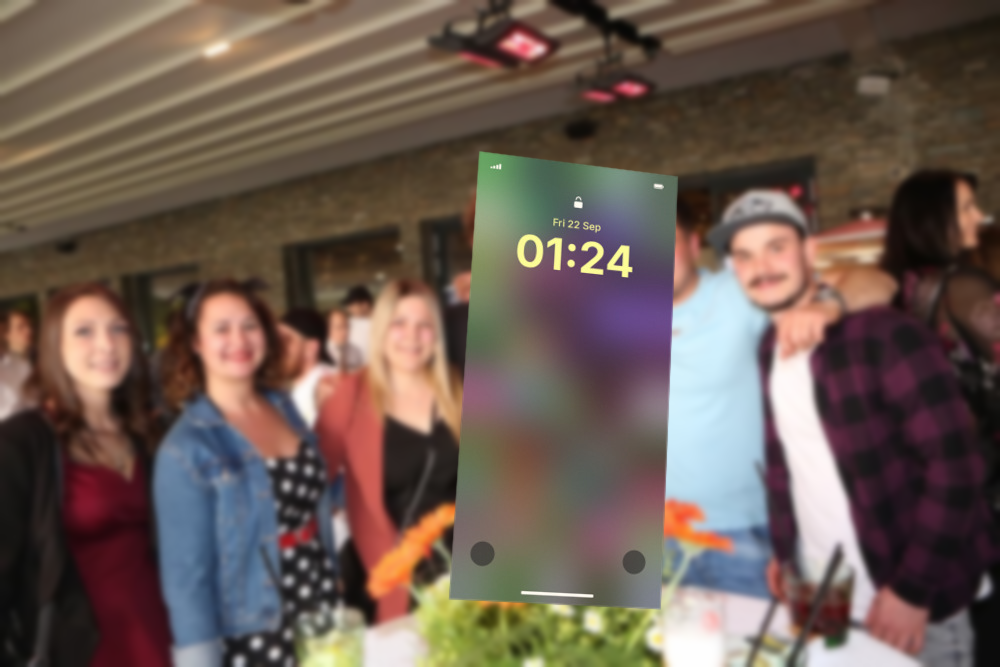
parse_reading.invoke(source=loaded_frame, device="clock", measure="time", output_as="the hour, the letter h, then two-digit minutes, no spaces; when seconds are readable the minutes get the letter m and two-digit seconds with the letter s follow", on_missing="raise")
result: 1h24
